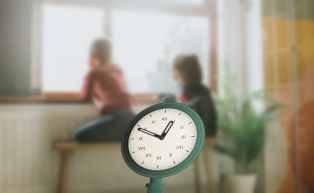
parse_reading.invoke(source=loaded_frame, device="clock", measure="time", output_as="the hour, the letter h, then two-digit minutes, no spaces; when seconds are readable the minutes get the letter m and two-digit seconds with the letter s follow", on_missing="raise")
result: 12h49
